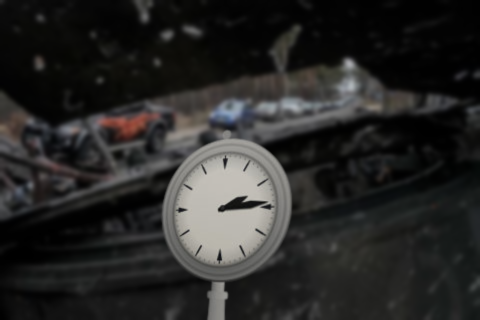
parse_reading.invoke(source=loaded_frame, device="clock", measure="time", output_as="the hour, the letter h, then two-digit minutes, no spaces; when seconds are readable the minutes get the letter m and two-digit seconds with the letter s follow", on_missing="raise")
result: 2h14
